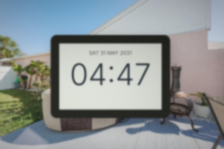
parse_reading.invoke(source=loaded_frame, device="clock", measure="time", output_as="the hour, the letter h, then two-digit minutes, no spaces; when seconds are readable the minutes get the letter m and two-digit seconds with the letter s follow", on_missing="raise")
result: 4h47
